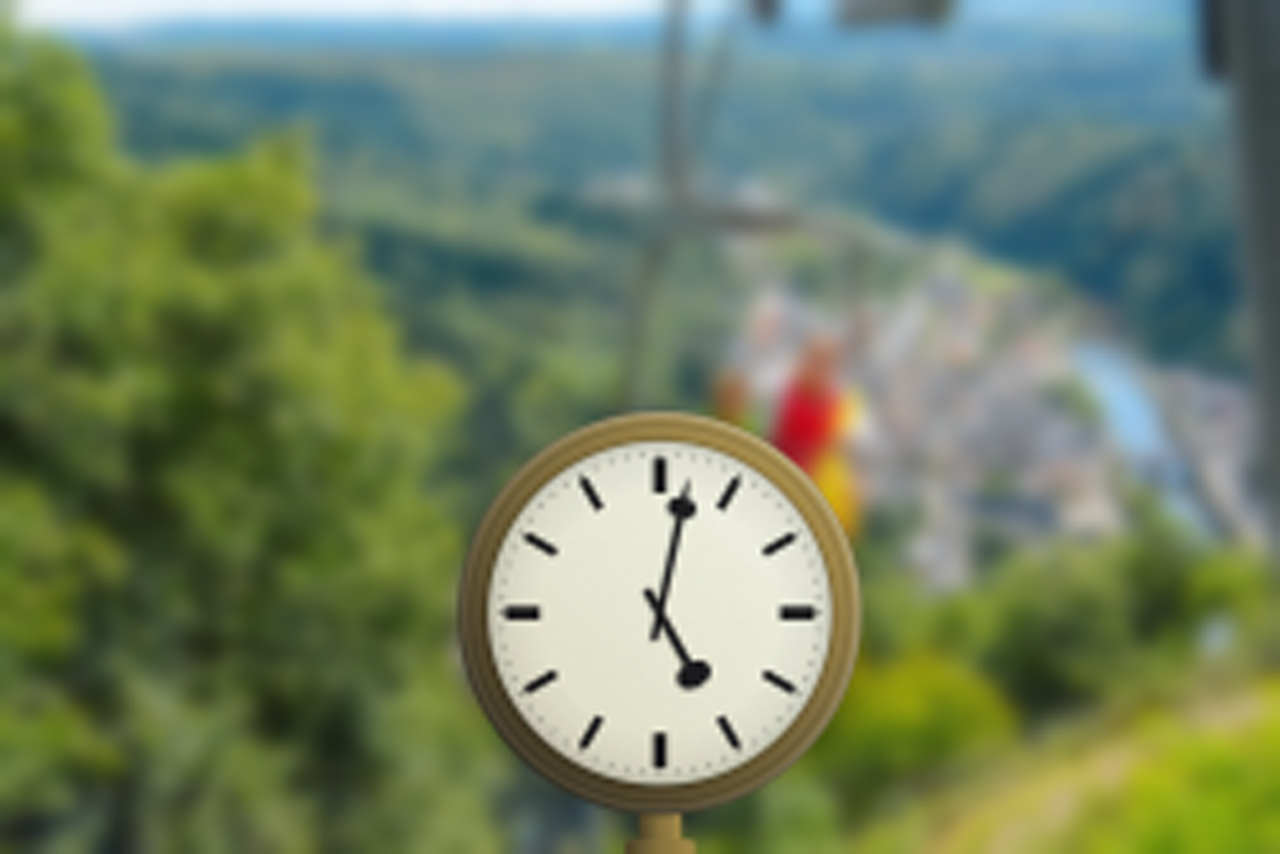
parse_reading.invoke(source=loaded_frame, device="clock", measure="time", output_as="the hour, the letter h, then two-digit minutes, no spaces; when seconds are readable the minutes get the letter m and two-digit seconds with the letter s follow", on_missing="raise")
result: 5h02
